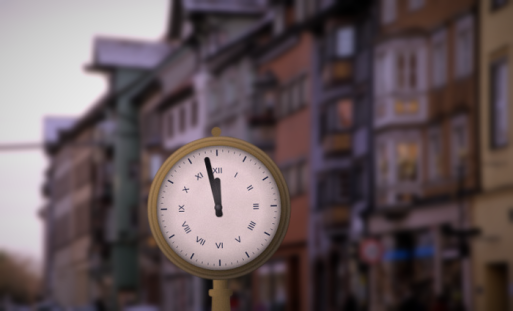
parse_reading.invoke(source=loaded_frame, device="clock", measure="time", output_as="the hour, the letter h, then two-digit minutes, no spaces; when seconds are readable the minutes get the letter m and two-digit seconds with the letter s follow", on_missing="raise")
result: 11h58
